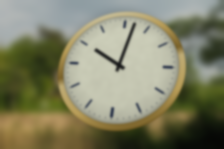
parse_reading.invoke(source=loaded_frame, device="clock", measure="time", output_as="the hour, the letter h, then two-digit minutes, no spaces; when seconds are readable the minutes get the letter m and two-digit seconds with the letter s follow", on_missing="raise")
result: 10h02
